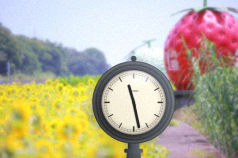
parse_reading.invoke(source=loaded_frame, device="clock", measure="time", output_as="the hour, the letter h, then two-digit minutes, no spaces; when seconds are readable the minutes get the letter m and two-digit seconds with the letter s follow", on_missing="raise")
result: 11h28
